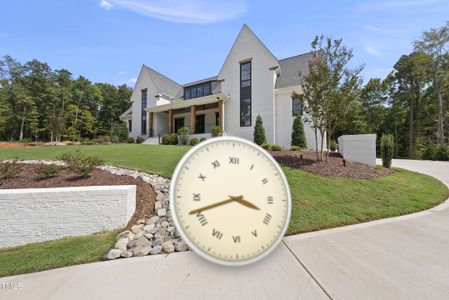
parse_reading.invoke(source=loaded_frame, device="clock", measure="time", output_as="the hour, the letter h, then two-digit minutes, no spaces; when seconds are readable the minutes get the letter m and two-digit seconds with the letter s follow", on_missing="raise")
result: 3h42
